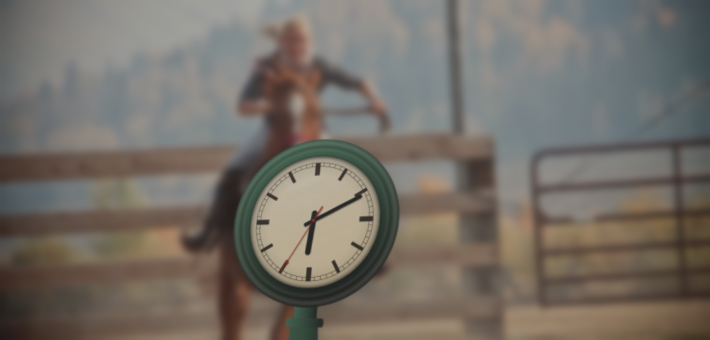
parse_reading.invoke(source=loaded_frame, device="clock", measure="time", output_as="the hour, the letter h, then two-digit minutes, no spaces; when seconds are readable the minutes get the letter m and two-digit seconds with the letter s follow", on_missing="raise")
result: 6h10m35s
